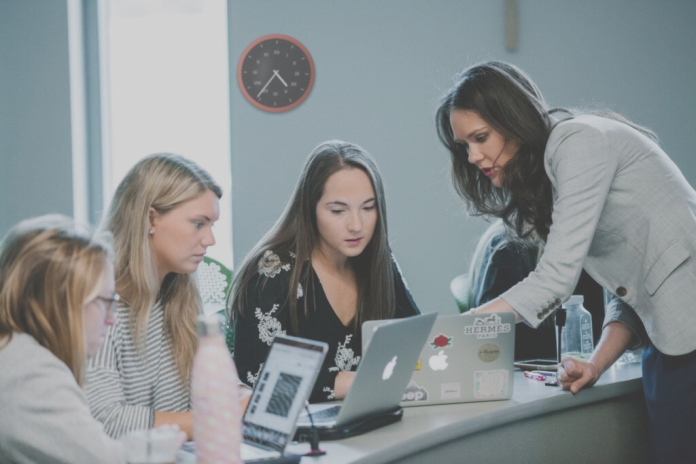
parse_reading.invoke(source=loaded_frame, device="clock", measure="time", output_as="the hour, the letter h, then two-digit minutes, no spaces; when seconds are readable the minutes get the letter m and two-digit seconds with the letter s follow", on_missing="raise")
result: 4h36
